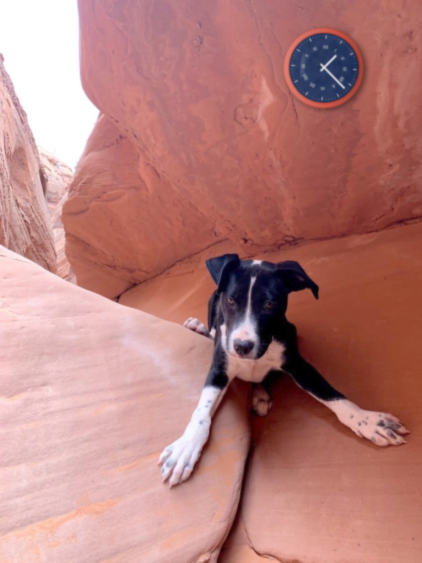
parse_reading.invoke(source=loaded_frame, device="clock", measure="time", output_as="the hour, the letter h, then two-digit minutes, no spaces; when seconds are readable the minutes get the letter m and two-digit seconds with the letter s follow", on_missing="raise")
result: 1h22
